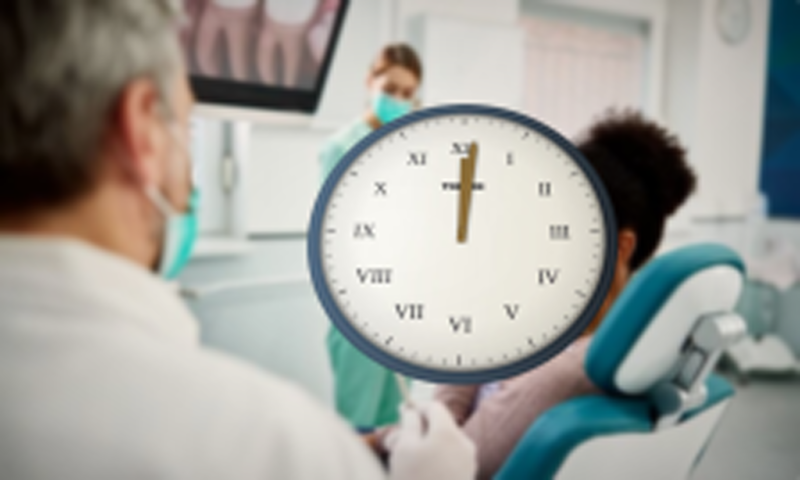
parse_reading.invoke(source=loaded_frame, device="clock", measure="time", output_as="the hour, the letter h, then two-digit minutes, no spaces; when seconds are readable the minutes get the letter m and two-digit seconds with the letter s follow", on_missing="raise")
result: 12h01
